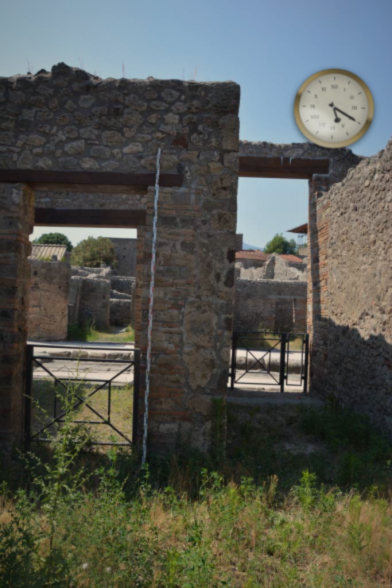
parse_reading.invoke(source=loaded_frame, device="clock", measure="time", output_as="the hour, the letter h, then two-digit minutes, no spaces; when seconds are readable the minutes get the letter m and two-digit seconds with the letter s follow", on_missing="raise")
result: 5h20
